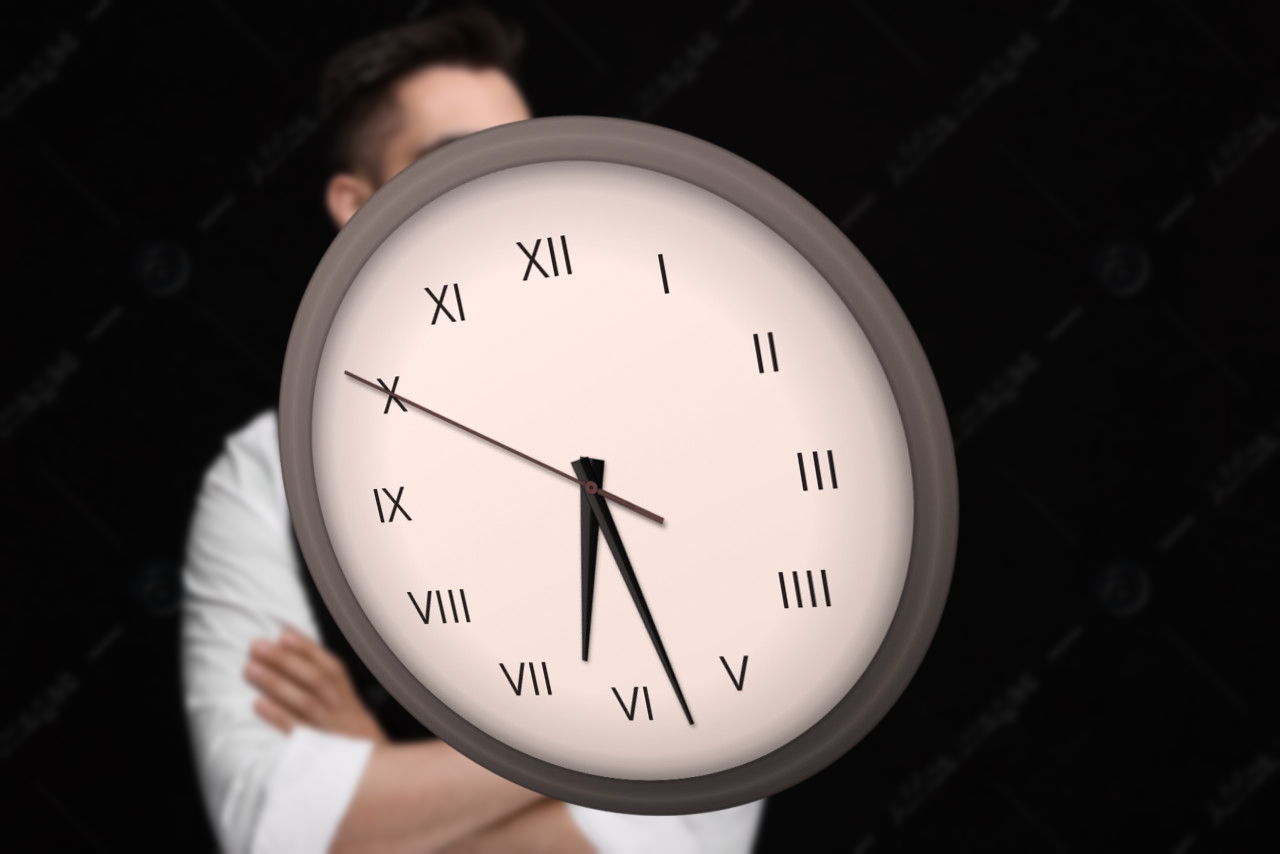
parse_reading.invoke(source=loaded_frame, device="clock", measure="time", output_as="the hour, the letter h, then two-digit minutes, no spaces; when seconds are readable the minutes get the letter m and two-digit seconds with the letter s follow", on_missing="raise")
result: 6h27m50s
